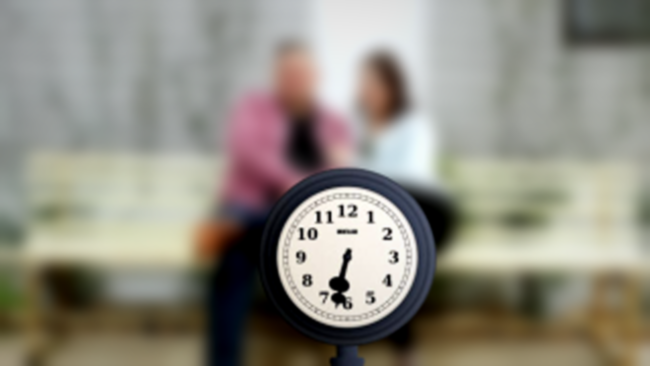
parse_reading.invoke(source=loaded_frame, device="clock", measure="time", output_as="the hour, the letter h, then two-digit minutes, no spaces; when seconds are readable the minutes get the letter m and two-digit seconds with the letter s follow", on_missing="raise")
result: 6h32
